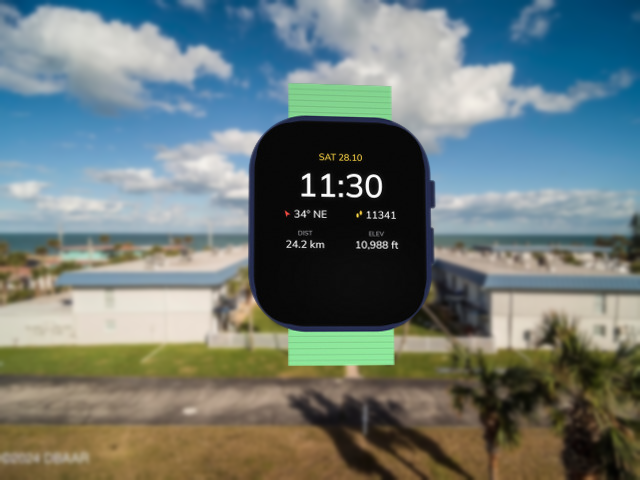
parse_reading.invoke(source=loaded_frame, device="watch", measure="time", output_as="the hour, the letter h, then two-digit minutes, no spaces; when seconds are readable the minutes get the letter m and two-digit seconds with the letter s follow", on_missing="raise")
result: 11h30
